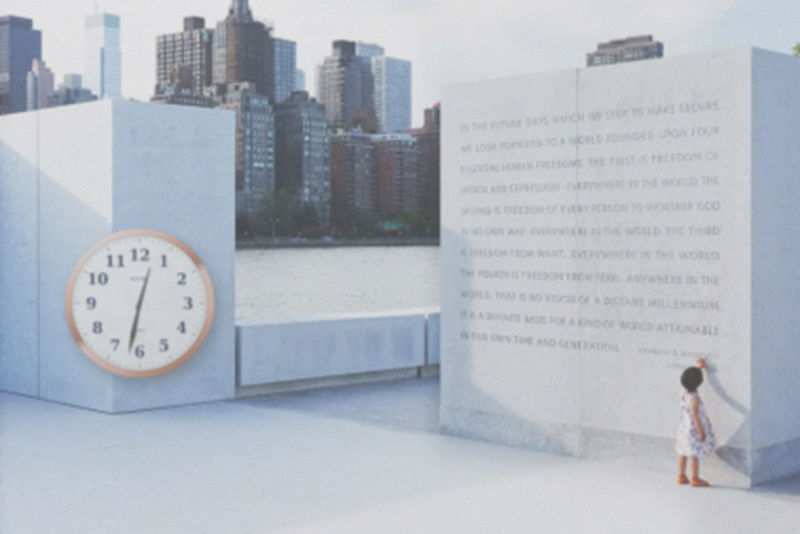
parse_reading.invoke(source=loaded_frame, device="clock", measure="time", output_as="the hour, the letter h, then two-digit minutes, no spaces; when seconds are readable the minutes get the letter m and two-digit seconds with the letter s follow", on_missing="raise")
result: 12h32
